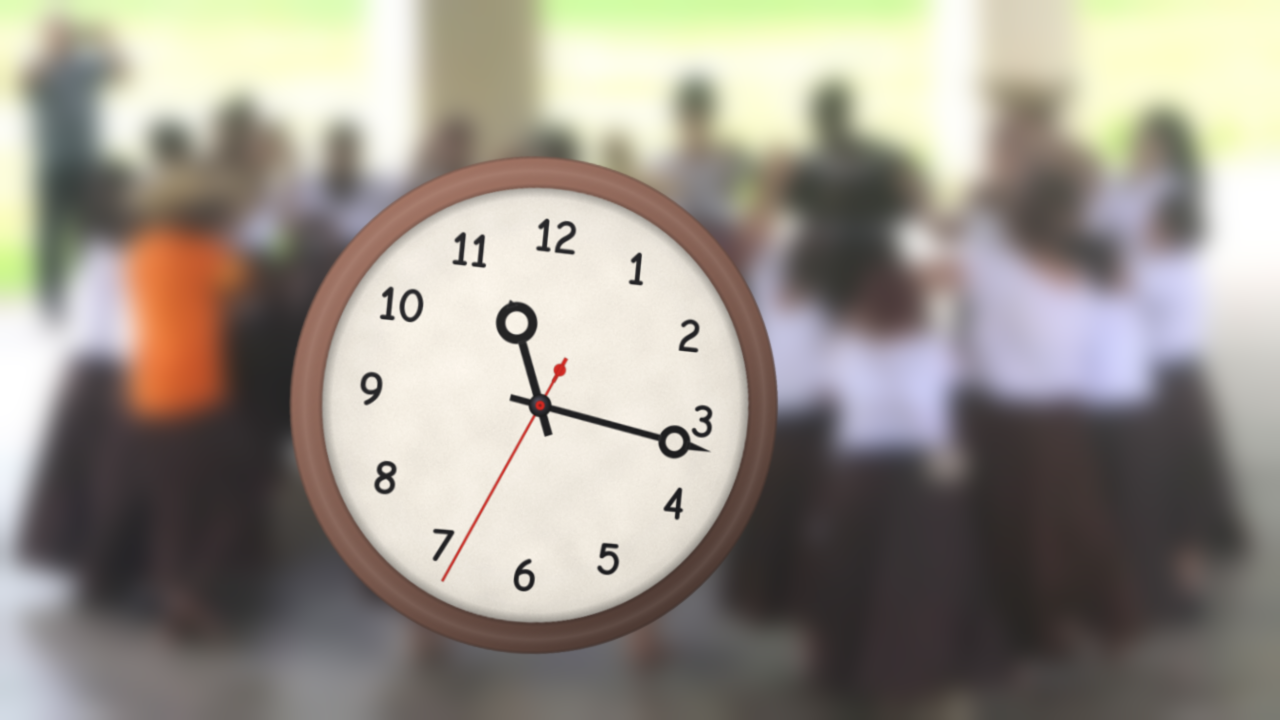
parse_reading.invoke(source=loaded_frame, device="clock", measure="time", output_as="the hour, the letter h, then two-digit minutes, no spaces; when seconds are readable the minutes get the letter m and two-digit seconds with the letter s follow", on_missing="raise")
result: 11h16m34s
